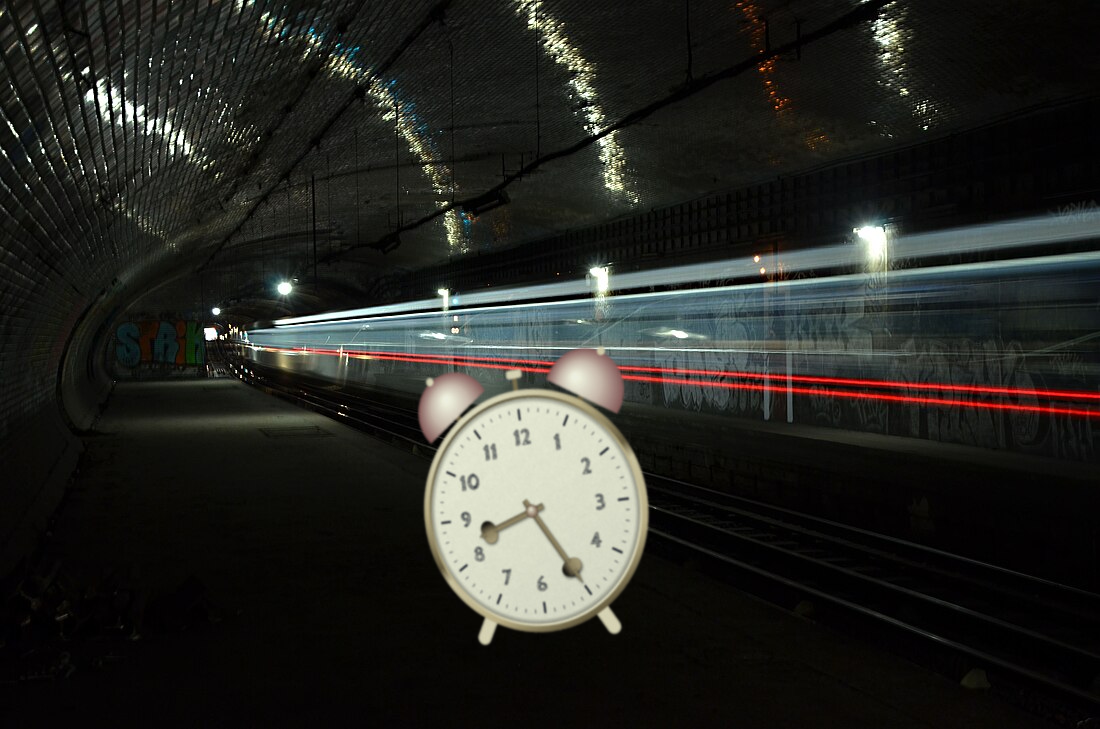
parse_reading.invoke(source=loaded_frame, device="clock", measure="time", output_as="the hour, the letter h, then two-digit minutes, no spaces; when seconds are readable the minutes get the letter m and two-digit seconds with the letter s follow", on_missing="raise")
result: 8h25
